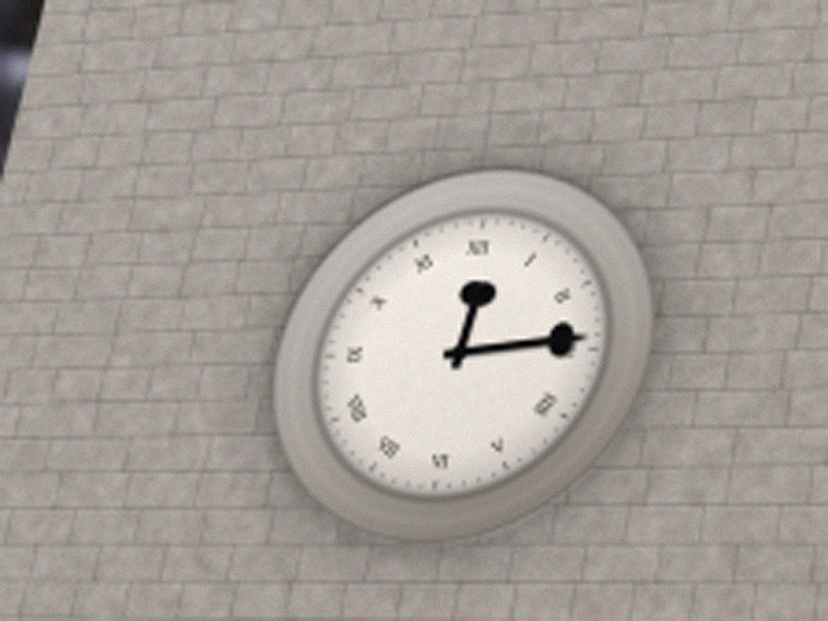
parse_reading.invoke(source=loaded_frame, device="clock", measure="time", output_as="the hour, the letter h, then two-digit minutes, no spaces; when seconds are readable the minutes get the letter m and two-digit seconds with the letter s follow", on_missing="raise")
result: 12h14
